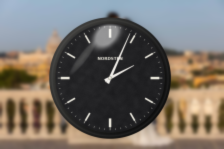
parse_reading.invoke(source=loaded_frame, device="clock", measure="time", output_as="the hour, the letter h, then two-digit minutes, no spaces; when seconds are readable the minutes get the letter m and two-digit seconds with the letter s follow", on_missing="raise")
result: 2h04
